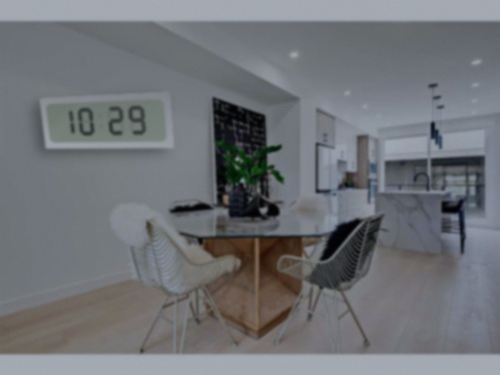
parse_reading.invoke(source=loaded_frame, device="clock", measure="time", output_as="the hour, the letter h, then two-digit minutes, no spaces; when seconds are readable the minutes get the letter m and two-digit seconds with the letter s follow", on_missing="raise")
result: 10h29
